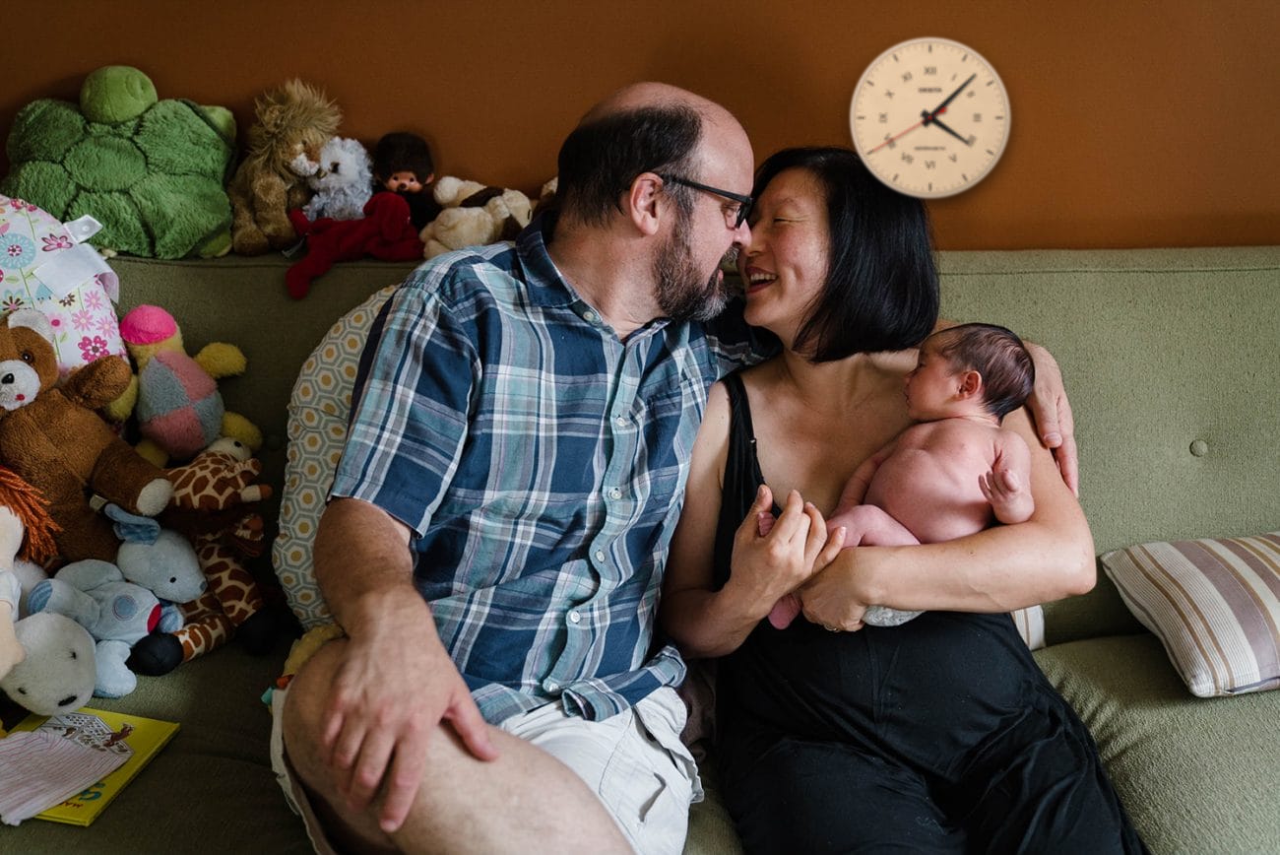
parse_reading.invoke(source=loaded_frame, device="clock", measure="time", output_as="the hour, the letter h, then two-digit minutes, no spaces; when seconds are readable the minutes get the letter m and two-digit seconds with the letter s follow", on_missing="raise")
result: 4h07m40s
